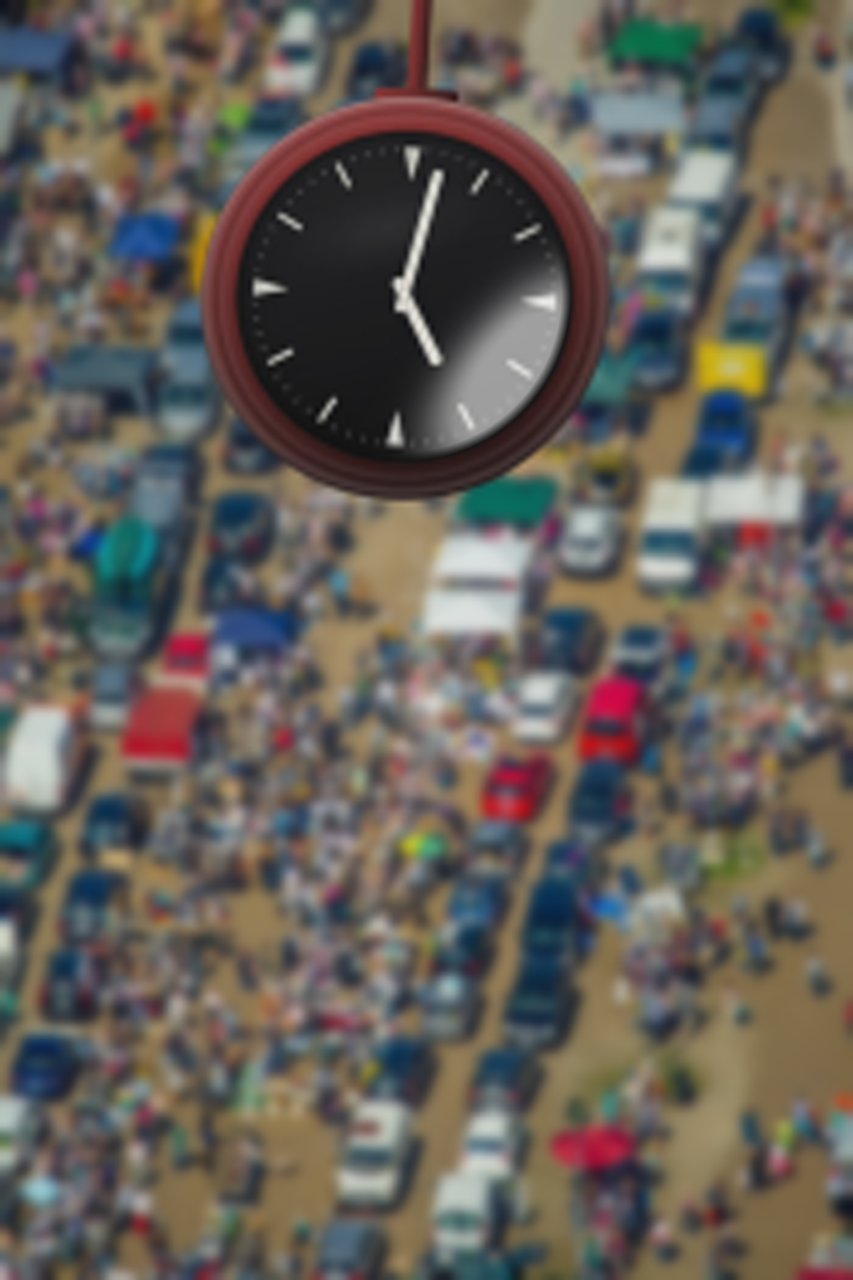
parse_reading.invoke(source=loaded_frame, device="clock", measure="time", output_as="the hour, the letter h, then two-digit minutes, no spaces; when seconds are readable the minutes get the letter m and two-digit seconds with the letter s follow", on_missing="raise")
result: 5h02
